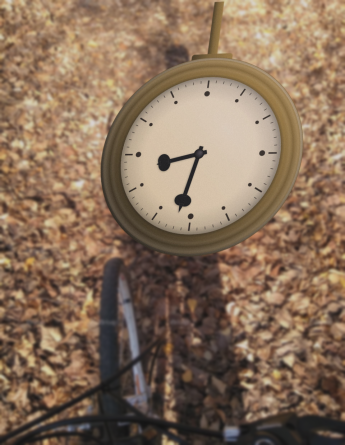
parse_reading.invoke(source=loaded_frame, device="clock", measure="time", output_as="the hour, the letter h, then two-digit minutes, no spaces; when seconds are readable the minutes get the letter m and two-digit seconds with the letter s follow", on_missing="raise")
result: 8h32
